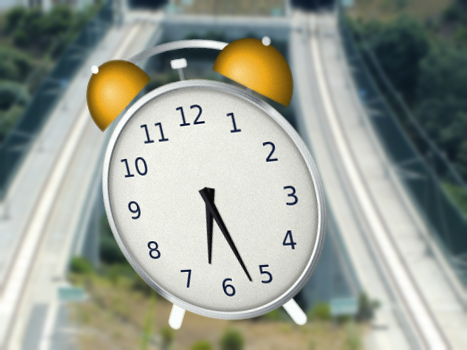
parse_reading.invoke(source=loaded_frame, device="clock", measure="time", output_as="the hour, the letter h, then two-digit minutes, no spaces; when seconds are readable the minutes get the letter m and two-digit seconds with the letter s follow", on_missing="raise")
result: 6h27
